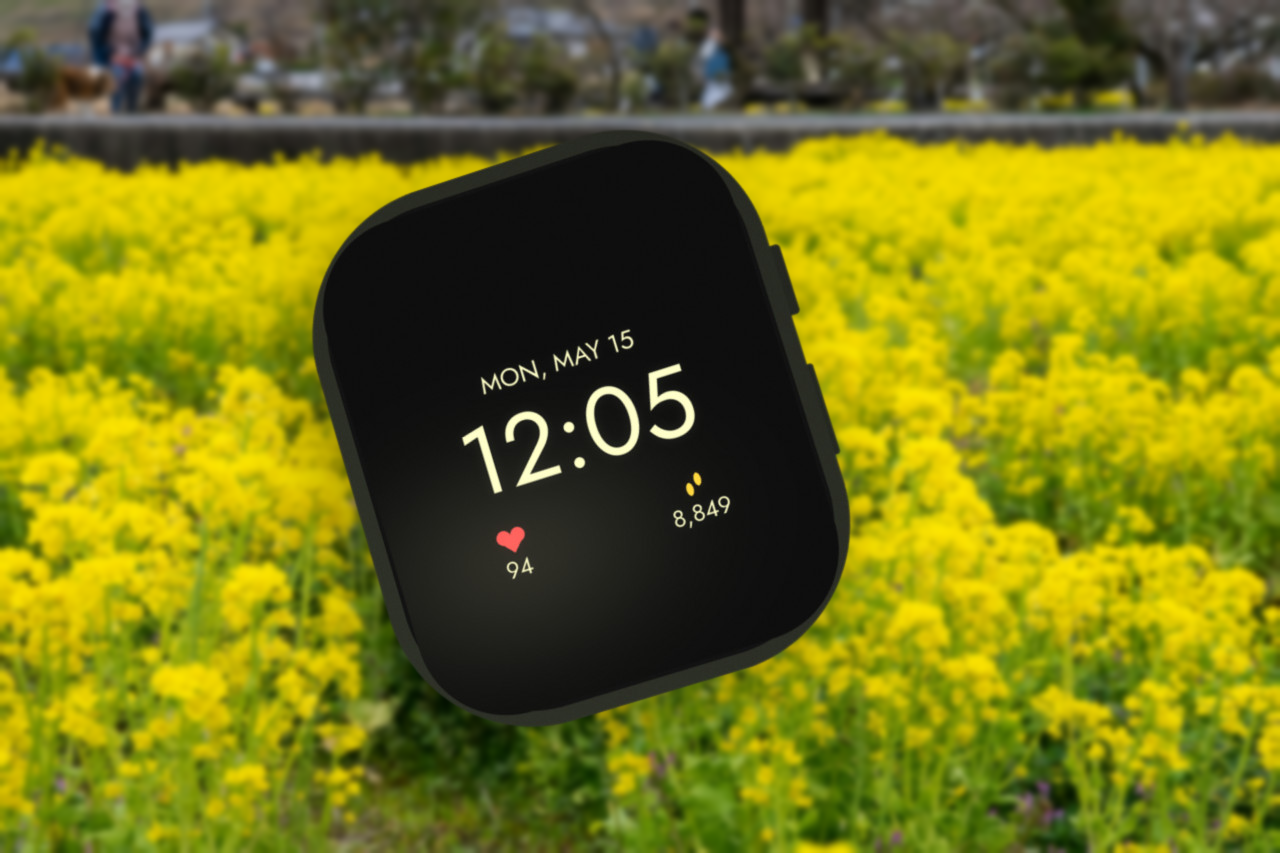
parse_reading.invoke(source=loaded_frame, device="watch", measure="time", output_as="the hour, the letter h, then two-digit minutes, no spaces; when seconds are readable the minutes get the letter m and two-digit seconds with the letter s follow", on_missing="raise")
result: 12h05
